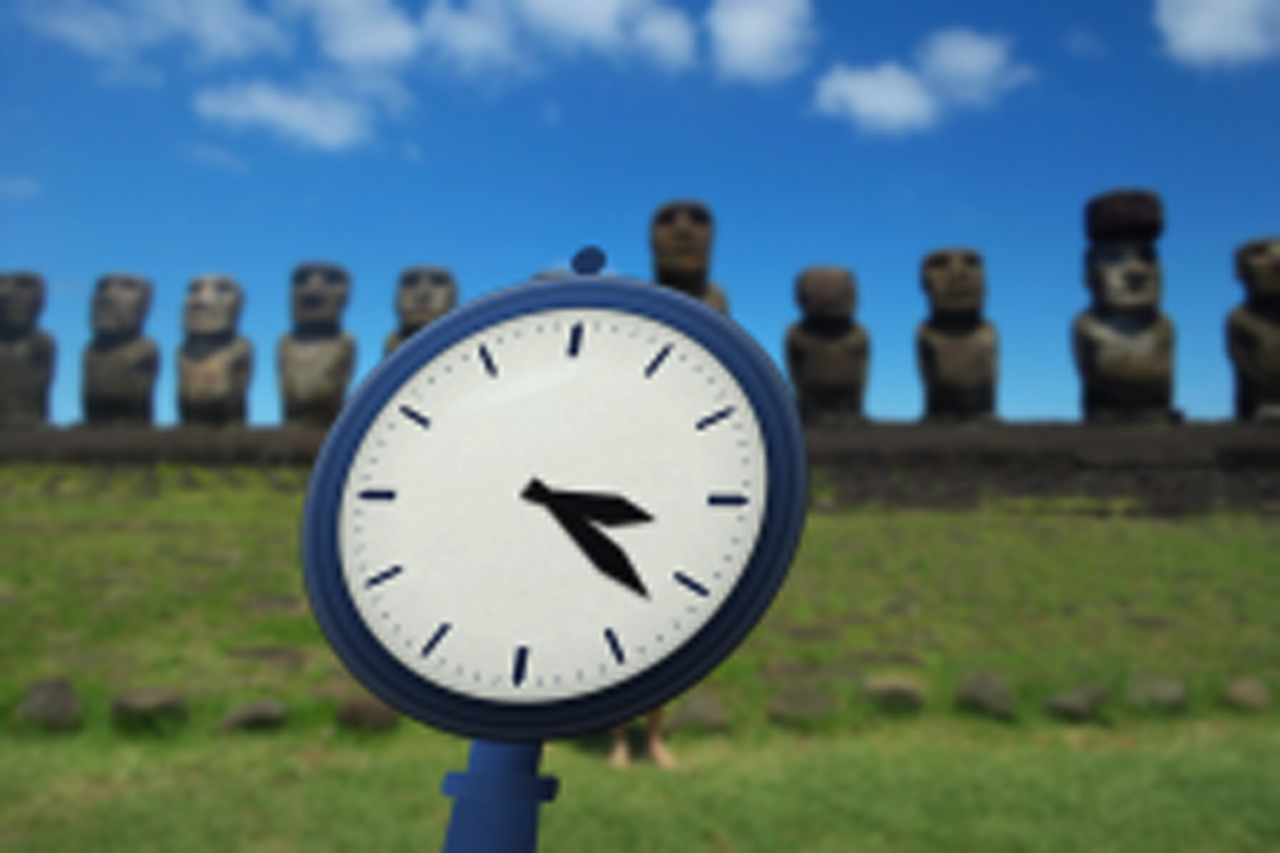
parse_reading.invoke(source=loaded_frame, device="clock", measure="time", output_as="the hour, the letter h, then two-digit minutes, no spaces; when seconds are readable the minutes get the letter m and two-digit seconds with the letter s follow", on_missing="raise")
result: 3h22
